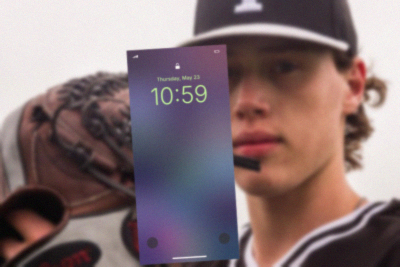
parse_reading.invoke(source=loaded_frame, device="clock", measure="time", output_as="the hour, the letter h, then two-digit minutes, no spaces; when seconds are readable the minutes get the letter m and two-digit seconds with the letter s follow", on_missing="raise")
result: 10h59
